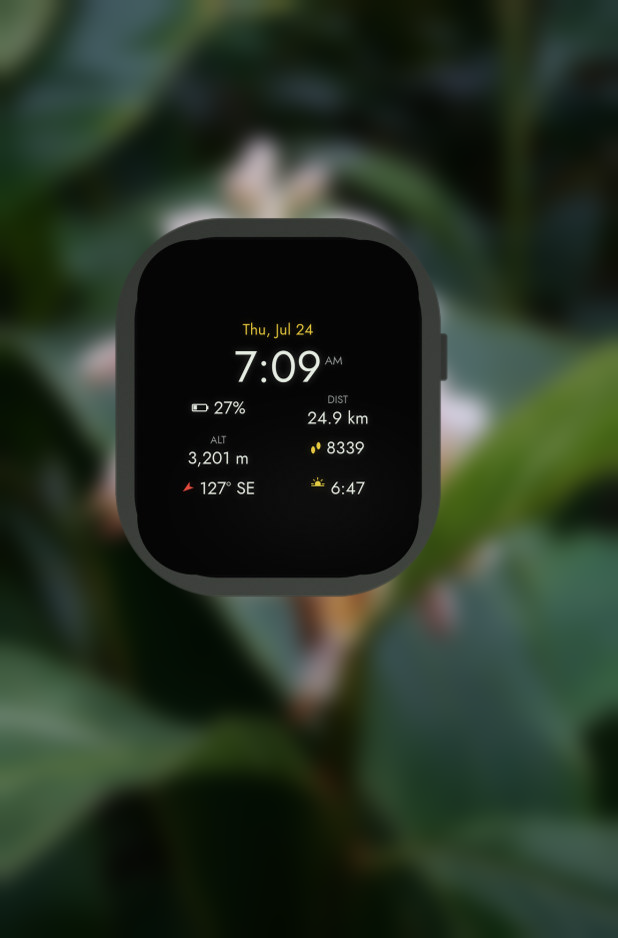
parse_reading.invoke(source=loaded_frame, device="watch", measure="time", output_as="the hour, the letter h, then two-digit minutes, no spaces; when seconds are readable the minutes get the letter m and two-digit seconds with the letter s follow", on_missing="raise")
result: 7h09
